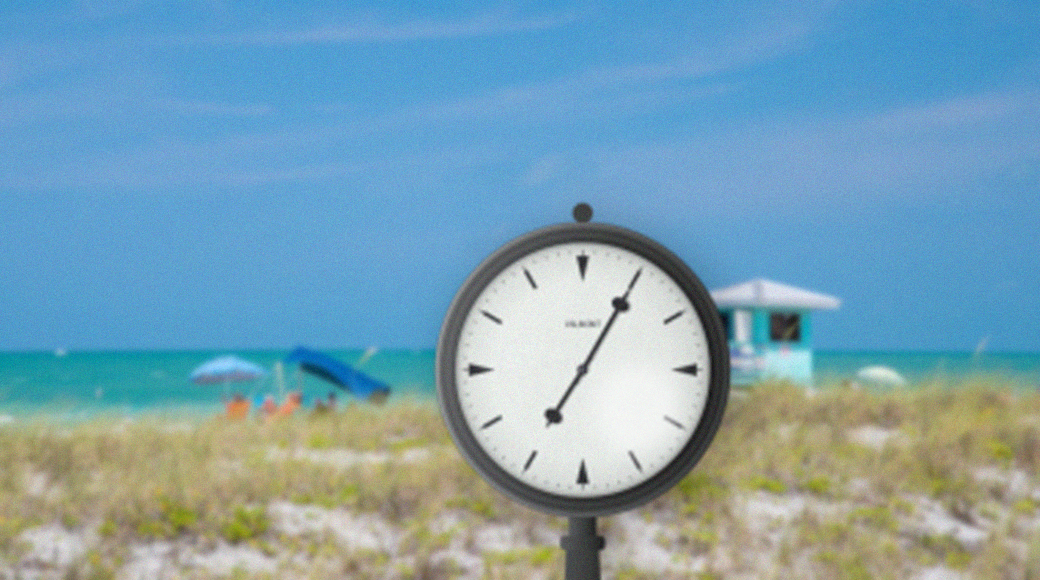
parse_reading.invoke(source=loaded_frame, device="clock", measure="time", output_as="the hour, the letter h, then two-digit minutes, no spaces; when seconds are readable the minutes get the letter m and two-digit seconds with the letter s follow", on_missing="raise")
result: 7h05
